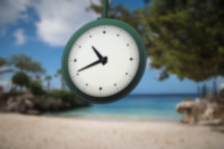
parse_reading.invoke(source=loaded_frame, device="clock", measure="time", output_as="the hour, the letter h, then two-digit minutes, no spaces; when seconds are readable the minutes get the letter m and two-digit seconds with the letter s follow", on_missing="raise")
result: 10h41
